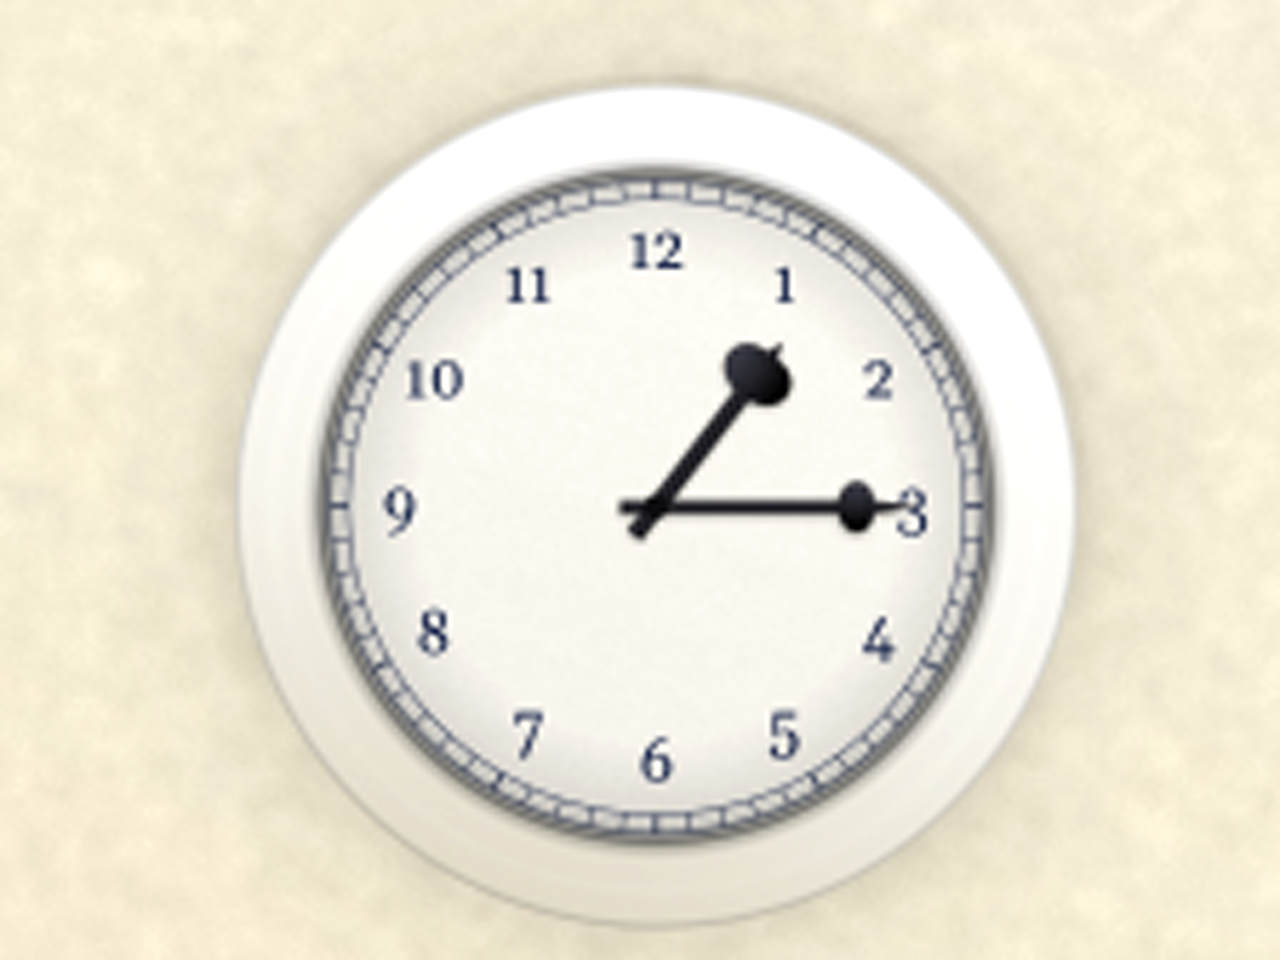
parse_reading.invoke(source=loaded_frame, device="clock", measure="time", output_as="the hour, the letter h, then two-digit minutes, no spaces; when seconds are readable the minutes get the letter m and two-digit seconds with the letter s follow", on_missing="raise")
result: 1h15
